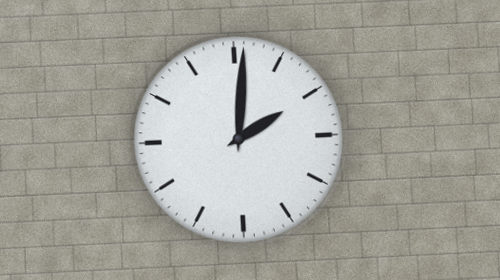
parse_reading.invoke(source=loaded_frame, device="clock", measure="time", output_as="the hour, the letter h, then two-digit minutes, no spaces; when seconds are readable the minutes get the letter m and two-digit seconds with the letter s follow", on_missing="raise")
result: 2h01
